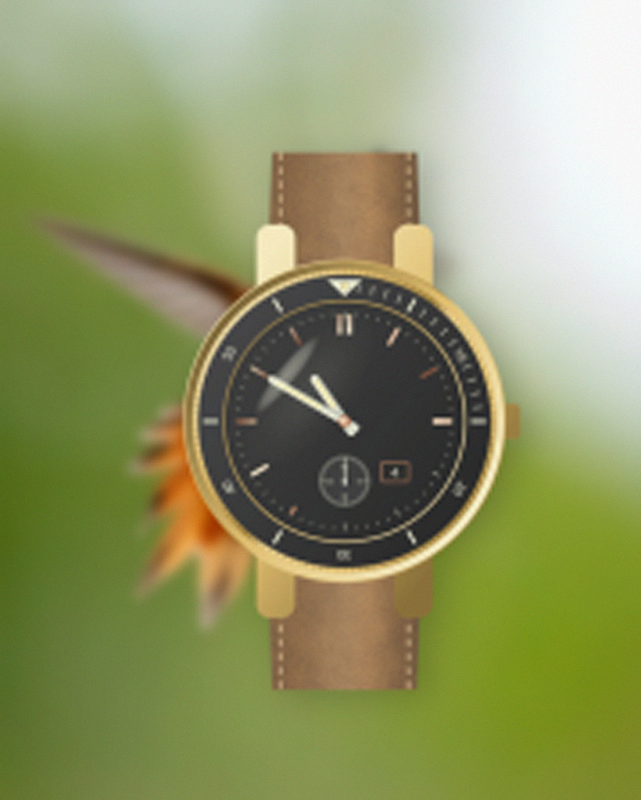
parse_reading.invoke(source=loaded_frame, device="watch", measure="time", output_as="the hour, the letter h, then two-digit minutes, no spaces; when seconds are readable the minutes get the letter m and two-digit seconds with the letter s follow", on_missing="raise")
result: 10h50
